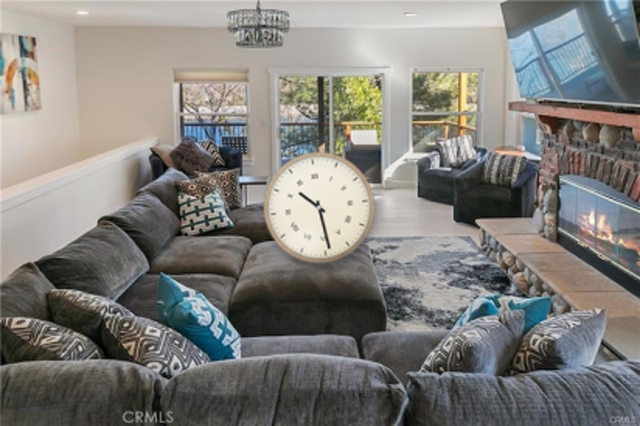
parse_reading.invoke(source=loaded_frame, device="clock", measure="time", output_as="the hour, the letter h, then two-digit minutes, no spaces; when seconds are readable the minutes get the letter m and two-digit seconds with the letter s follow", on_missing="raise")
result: 10h29
